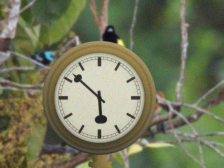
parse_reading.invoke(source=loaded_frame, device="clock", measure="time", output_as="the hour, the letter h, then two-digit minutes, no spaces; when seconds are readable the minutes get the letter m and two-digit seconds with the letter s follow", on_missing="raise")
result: 5h52
